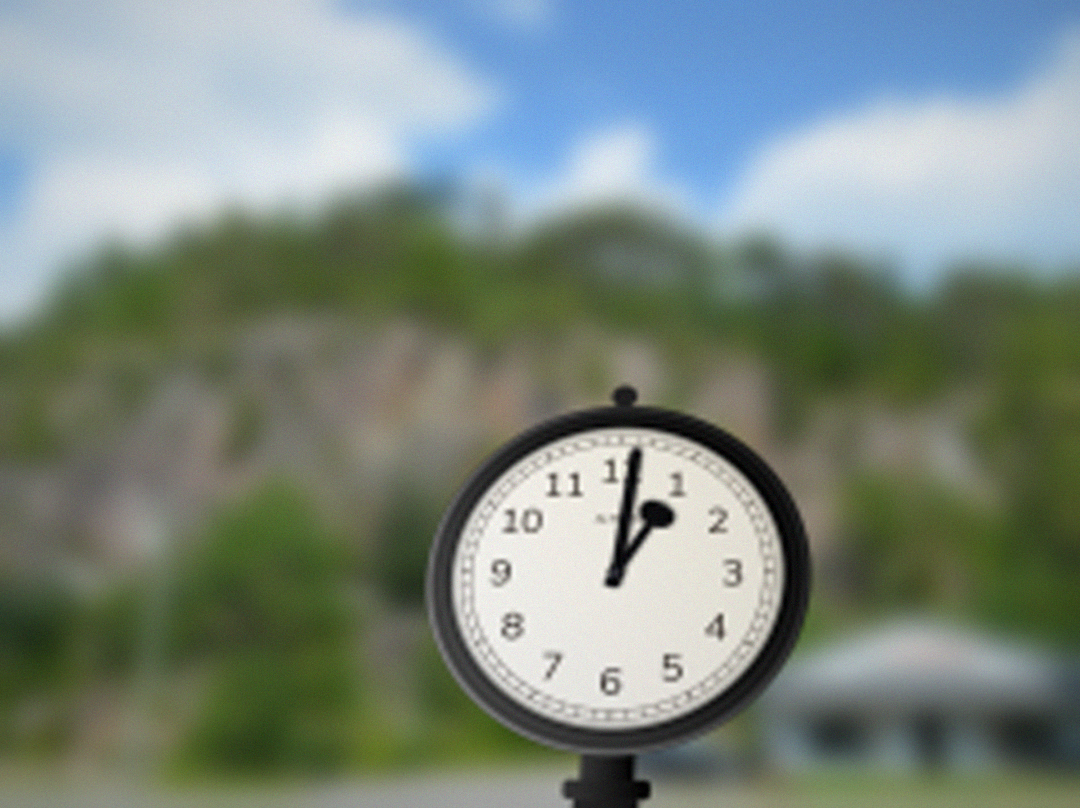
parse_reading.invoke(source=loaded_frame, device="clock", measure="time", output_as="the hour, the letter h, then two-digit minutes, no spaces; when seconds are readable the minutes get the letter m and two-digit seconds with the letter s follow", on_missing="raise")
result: 1h01
